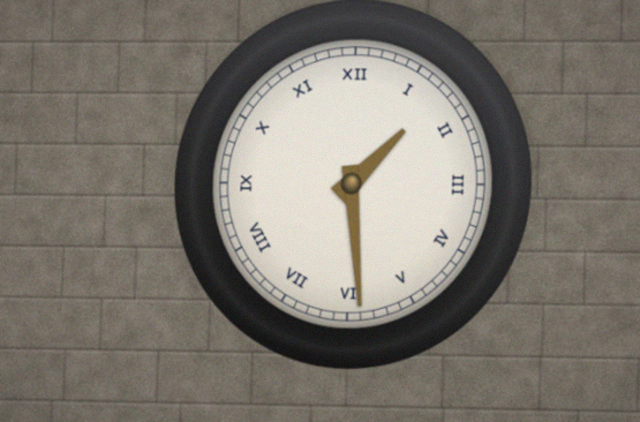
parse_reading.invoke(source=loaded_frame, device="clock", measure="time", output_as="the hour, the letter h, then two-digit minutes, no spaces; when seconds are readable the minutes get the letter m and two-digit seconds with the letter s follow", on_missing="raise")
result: 1h29
